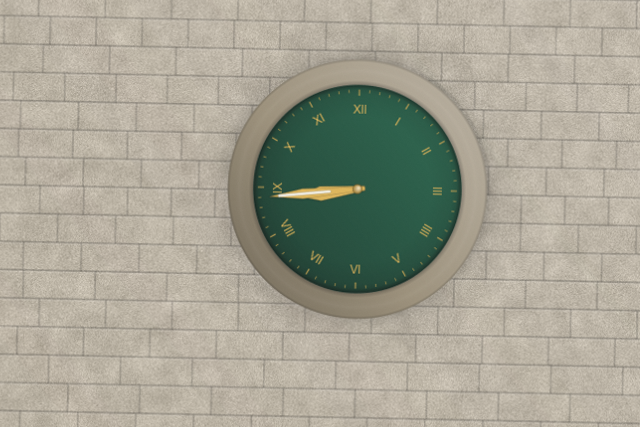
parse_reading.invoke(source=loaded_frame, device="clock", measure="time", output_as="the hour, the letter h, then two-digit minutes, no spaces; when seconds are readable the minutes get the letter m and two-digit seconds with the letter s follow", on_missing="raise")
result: 8h44
